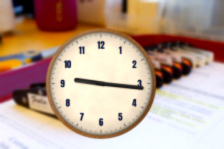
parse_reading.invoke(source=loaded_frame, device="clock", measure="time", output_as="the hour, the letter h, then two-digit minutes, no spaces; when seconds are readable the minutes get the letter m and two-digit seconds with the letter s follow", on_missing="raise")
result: 9h16
